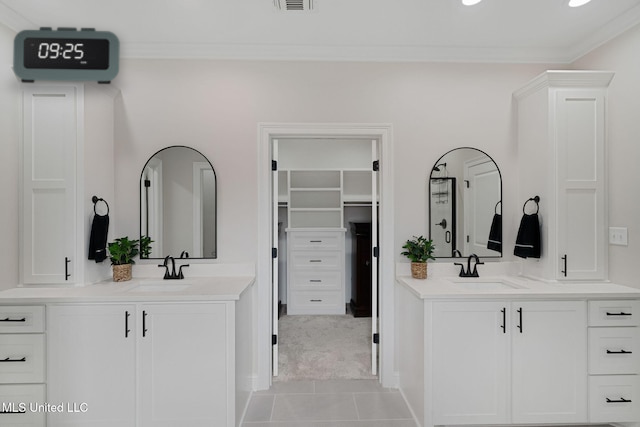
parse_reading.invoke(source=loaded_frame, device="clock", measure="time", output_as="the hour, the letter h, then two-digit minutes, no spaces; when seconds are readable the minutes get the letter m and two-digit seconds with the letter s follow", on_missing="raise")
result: 9h25
